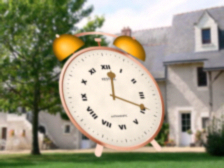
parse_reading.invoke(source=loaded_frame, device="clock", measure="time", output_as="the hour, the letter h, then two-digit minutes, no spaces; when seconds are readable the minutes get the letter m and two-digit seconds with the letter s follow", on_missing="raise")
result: 12h19
